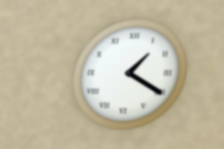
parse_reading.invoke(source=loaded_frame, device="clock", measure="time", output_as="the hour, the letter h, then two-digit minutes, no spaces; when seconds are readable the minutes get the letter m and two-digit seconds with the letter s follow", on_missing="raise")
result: 1h20
